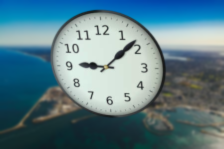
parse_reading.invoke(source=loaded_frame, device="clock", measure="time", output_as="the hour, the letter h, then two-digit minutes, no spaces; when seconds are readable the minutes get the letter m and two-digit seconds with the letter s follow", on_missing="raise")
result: 9h08
